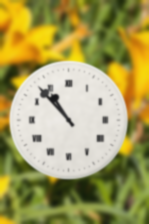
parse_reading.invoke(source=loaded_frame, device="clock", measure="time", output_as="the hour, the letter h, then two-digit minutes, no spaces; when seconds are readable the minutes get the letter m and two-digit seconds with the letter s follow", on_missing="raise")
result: 10h53
